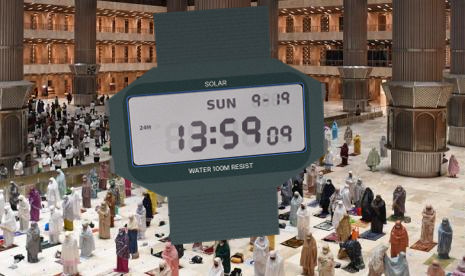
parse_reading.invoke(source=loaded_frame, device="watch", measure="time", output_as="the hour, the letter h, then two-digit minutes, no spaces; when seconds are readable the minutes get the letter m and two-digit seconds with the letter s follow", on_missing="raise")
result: 13h59m09s
